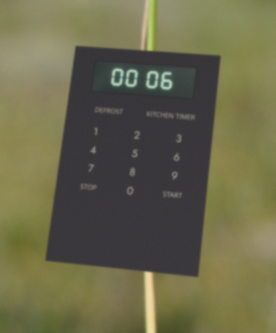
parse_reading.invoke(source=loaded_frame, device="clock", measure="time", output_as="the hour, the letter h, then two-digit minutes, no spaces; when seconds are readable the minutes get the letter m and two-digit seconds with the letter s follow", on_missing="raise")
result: 0h06
